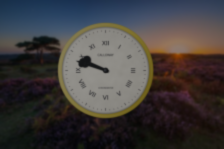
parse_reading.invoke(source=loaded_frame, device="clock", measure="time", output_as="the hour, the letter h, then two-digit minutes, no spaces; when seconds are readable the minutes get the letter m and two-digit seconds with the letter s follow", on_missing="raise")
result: 9h48
